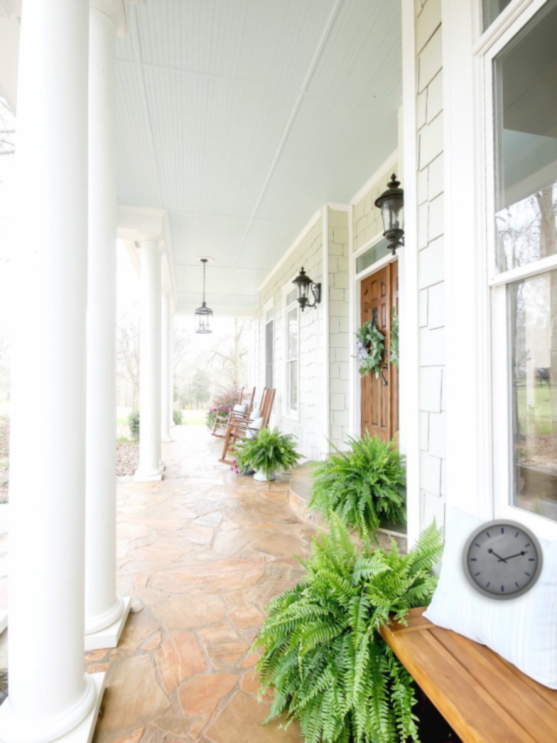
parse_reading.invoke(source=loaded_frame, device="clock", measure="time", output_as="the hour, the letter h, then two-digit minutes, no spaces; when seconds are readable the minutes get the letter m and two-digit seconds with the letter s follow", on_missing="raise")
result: 10h12
